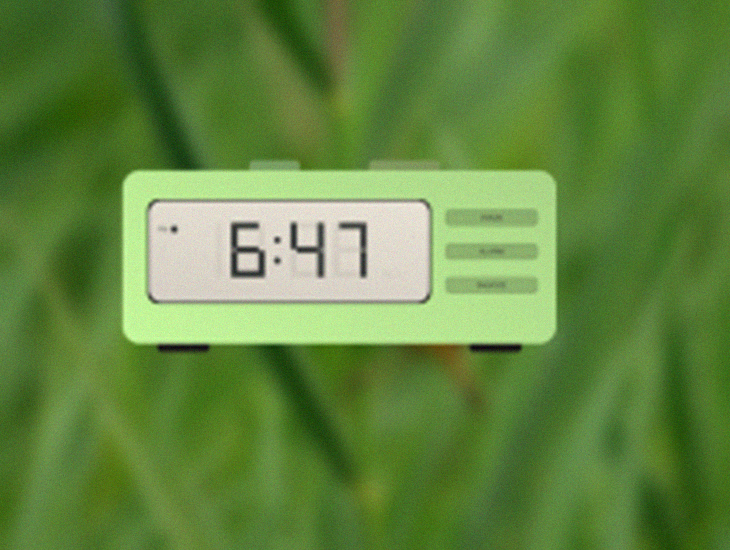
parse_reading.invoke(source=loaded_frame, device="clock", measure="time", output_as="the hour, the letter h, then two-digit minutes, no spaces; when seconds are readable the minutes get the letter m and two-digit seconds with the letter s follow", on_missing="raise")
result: 6h47
